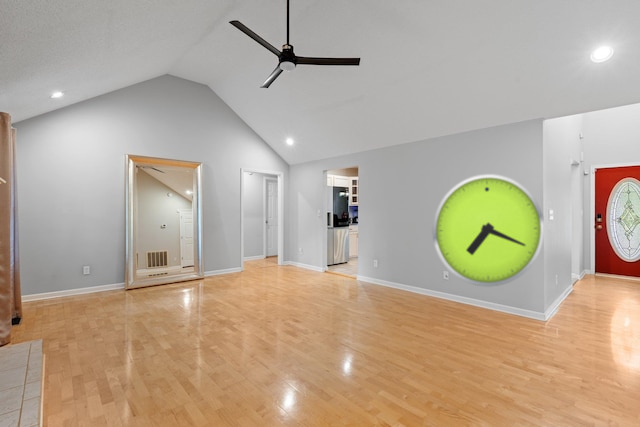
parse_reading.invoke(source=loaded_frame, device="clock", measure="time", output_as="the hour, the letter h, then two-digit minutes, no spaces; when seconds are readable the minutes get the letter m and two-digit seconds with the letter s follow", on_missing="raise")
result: 7h19
